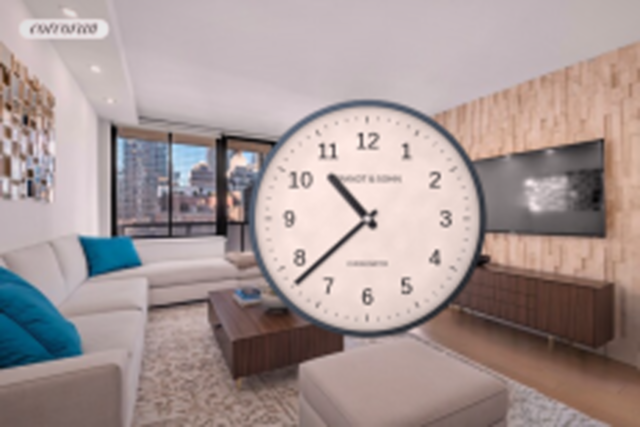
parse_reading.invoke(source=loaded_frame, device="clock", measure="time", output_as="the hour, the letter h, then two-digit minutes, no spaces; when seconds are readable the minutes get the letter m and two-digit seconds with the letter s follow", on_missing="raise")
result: 10h38
